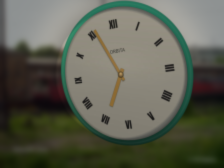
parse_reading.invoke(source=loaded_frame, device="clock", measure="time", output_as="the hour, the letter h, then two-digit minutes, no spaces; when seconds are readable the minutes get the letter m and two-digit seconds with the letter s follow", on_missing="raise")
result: 6h56
